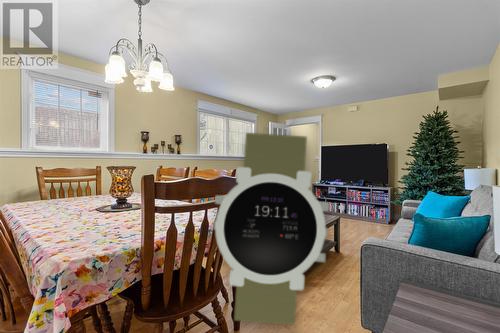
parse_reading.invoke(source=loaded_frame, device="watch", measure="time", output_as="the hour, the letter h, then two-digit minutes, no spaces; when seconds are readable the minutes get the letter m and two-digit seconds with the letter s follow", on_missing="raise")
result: 19h11
